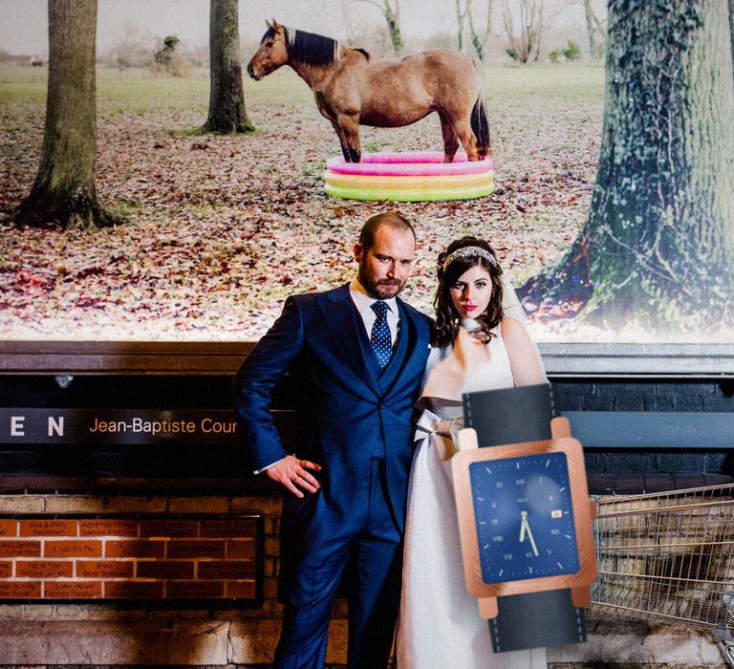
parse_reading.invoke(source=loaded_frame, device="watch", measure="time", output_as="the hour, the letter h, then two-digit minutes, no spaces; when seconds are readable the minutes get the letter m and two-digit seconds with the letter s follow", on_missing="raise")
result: 6h28
